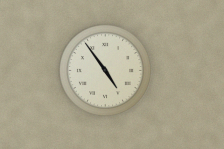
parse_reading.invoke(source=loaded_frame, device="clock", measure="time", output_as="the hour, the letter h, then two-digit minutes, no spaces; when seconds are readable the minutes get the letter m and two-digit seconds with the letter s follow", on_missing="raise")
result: 4h54
